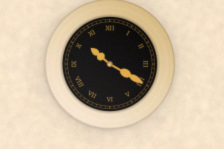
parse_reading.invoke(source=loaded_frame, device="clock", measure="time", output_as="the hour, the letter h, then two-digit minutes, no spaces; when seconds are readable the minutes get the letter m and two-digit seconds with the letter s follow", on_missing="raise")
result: 10h20
